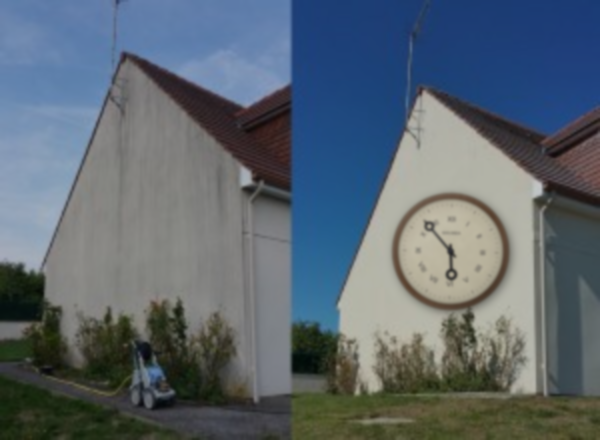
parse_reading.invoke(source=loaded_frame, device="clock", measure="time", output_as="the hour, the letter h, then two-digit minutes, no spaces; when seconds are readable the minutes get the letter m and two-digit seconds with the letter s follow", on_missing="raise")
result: 5h53
